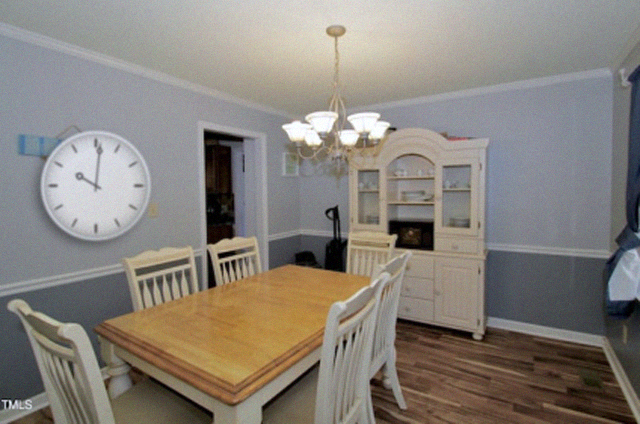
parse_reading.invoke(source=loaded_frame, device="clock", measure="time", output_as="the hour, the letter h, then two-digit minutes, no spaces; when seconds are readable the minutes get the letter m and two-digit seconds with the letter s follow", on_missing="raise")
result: 10h01
